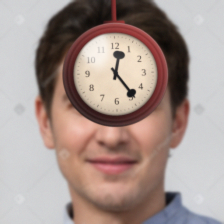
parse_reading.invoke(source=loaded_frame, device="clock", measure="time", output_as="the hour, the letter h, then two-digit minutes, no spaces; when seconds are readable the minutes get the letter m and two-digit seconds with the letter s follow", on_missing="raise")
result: 12h24
